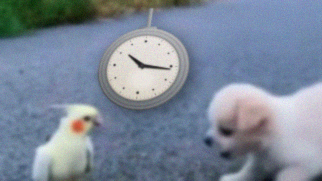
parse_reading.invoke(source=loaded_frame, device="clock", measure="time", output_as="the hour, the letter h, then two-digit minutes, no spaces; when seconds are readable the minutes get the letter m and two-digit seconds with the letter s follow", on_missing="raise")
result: 10h16
